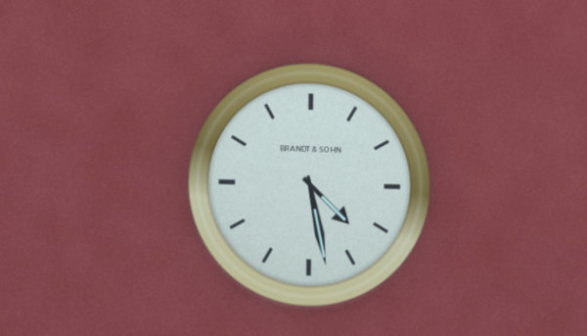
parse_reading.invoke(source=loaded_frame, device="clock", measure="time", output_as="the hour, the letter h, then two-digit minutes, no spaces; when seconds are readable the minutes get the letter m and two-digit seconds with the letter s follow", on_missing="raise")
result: 4h28
